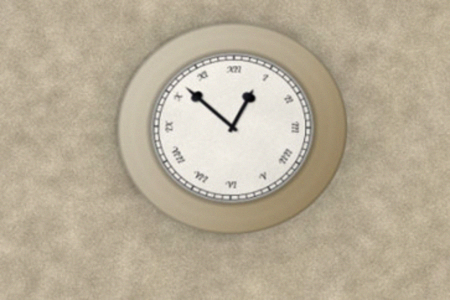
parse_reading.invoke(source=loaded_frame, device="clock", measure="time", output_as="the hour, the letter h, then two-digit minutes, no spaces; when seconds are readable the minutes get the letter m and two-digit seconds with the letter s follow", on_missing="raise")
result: 12h52
